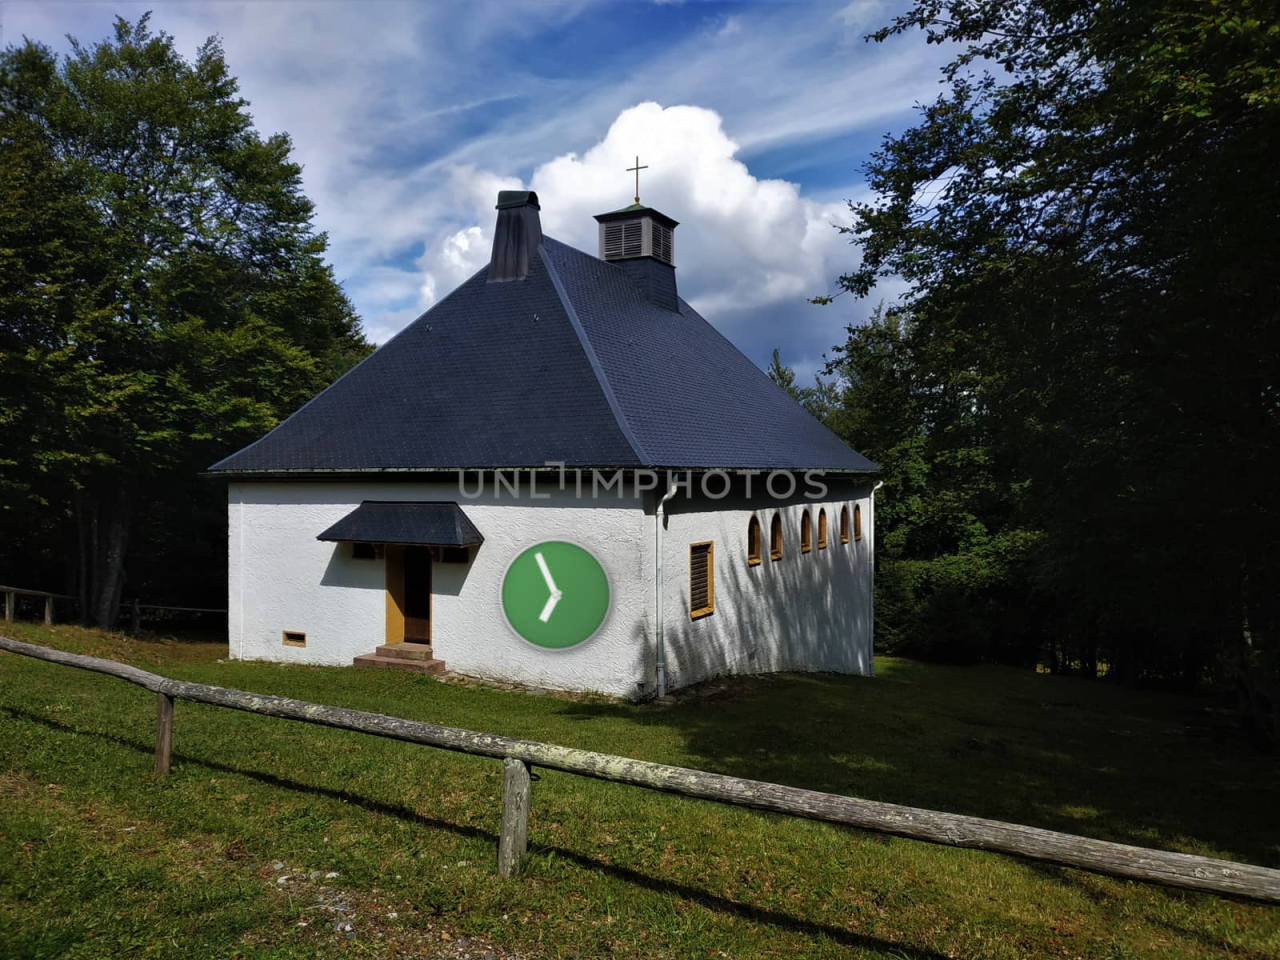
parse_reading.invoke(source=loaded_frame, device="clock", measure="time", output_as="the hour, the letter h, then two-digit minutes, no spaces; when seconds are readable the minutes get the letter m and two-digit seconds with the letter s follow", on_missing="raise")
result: 6h56
